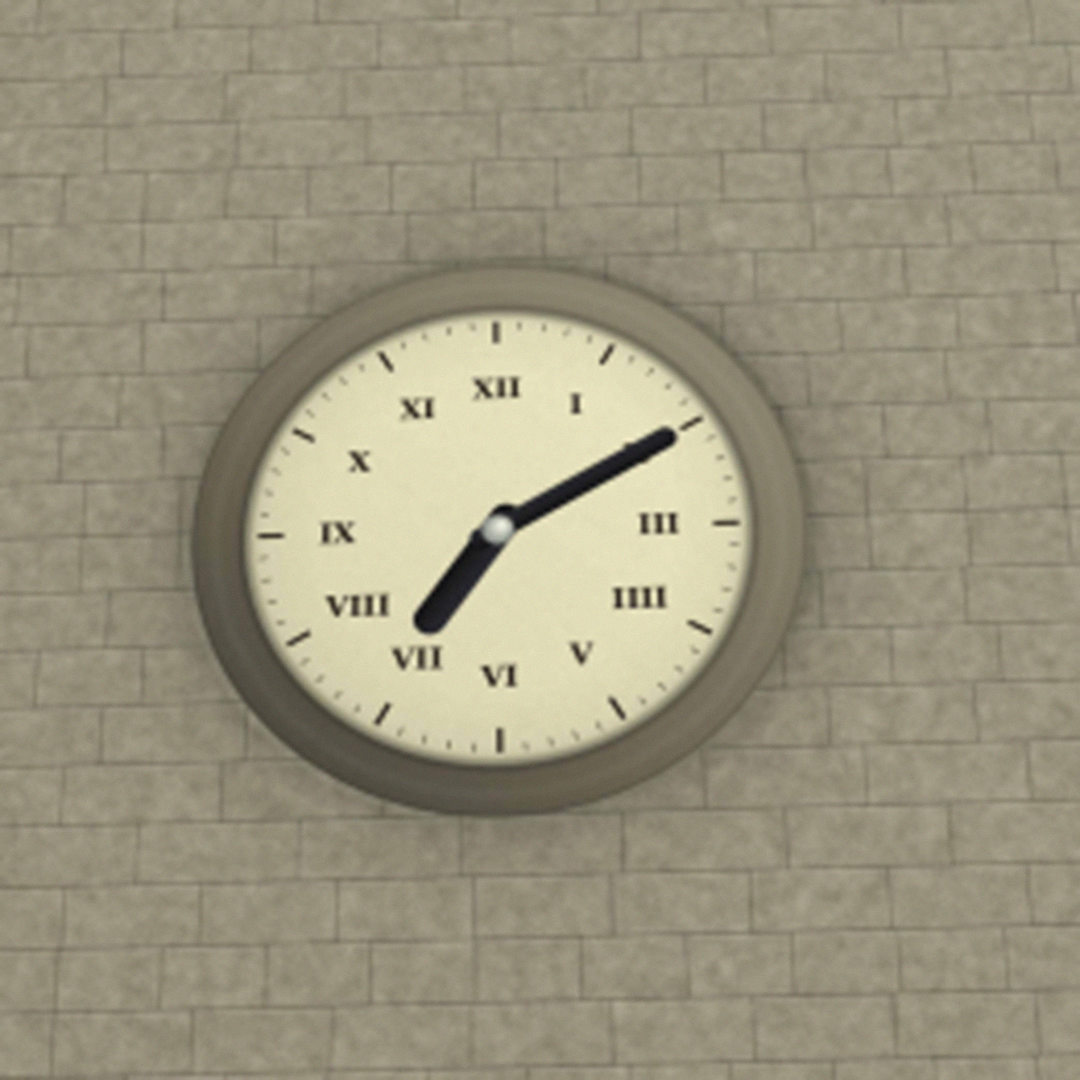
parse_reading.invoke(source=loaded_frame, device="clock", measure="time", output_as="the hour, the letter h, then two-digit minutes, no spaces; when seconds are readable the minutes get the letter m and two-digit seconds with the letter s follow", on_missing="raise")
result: 7h10
